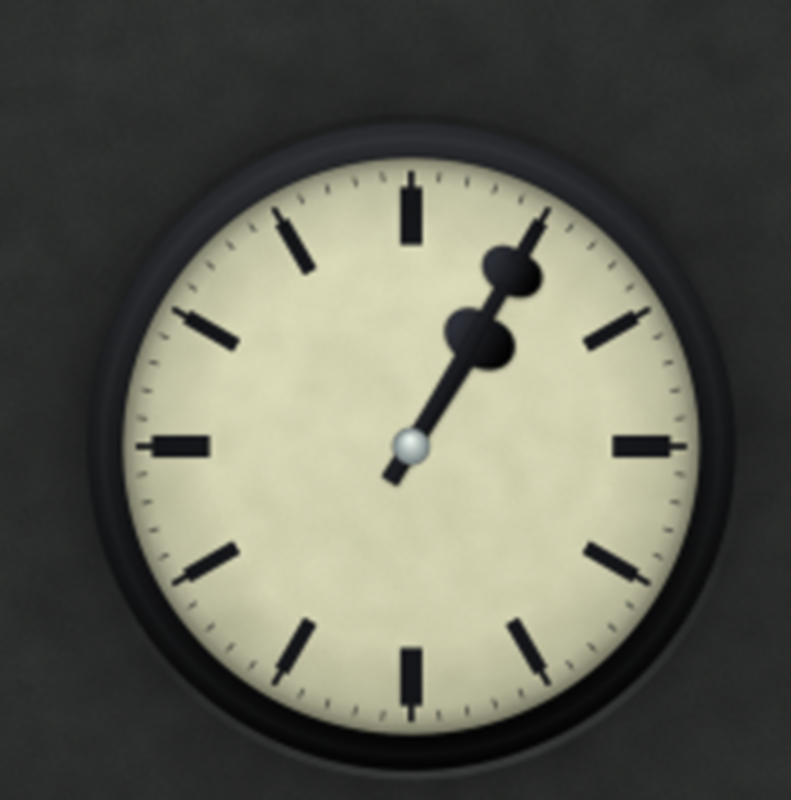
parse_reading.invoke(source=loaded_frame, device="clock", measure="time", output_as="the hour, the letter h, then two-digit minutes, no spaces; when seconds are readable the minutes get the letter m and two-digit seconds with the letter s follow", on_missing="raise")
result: 1h05
